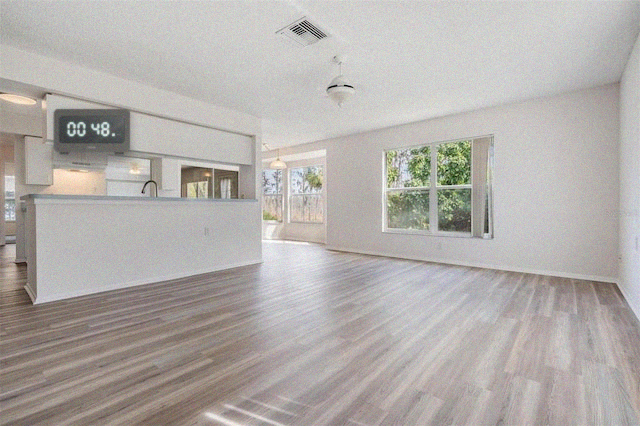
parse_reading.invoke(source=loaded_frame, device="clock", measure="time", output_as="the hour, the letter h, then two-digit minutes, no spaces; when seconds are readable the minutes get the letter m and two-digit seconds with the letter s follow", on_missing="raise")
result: 0h48
